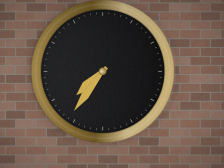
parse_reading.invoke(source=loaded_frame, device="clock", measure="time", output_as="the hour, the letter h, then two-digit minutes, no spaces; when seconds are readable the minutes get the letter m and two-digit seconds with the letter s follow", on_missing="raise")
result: 7h36
